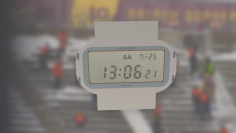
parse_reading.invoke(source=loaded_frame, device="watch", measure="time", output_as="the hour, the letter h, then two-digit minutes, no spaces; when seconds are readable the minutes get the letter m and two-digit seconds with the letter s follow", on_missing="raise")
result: 13h06m21s
